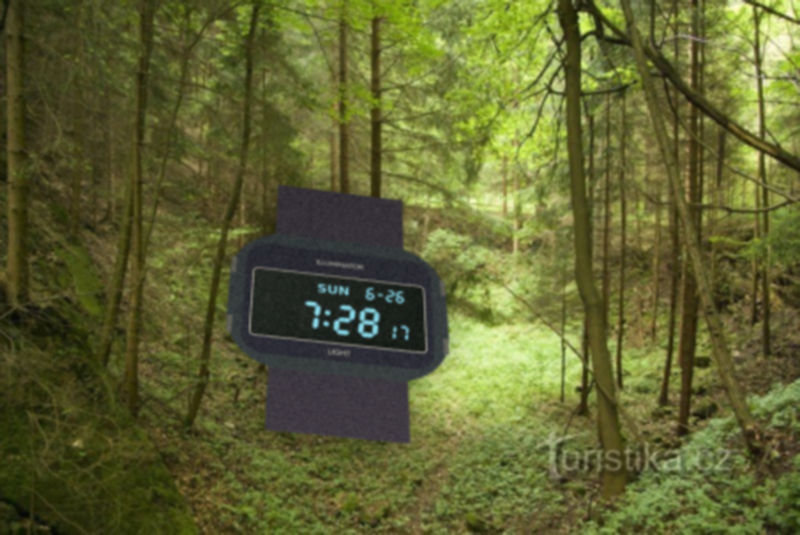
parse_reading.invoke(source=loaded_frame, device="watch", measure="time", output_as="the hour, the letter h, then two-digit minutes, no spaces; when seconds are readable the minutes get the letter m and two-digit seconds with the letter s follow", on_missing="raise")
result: 7h28m17s
